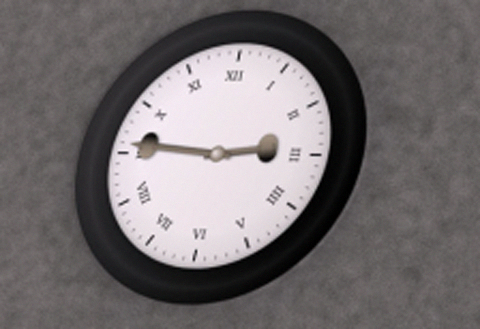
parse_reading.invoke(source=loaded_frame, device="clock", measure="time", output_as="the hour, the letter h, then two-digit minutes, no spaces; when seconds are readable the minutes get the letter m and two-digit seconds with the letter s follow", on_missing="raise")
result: 2h46
